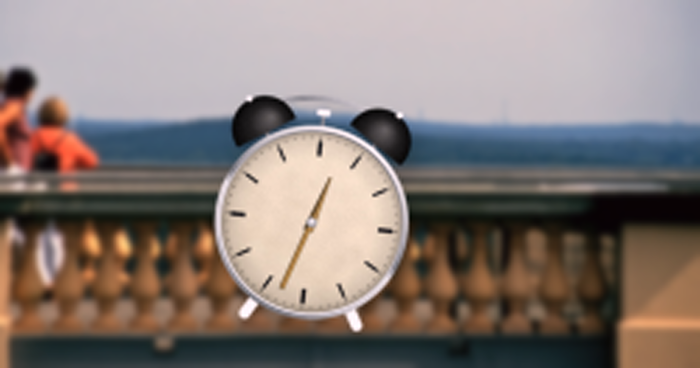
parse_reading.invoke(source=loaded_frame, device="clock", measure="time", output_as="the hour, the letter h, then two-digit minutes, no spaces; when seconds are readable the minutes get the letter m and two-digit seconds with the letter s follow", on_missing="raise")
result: 12h33
